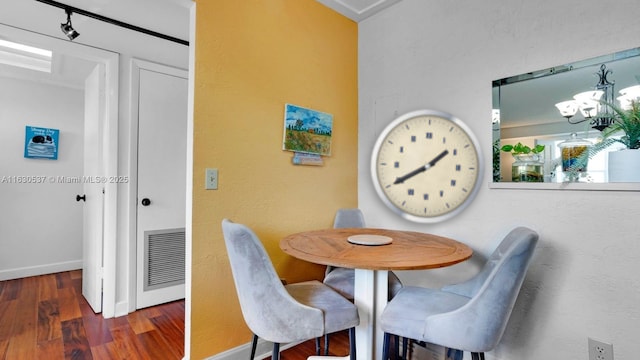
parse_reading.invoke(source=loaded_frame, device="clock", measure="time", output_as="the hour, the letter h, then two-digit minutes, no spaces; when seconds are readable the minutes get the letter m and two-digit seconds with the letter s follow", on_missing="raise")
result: 1h40
